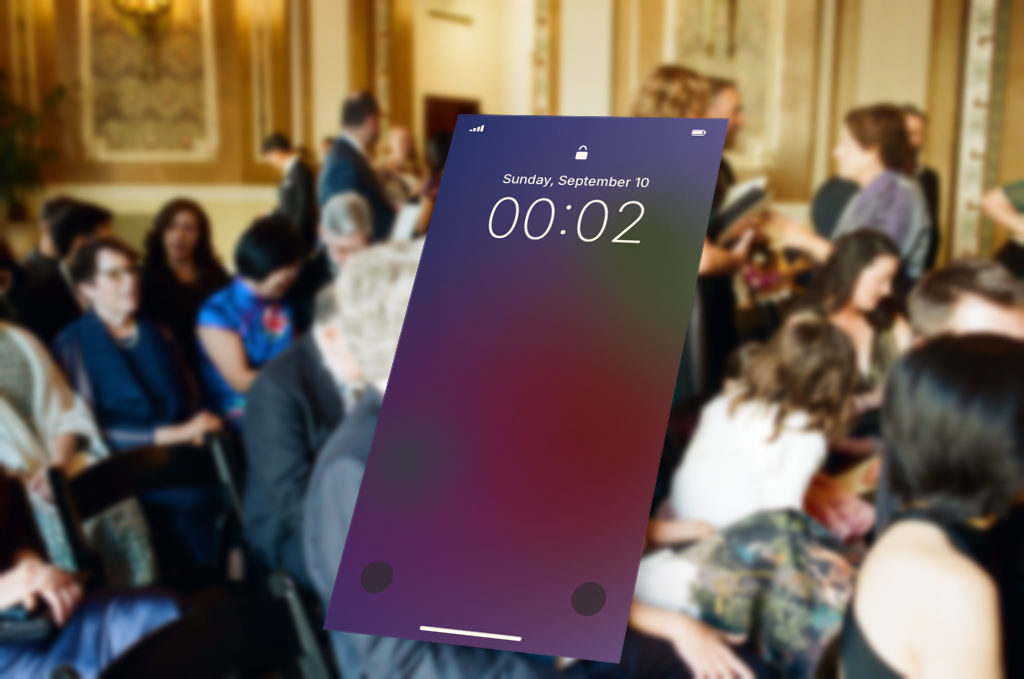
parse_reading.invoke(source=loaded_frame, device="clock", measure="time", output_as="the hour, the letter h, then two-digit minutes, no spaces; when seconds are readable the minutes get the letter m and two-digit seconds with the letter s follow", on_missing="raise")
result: 0h02
